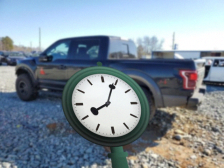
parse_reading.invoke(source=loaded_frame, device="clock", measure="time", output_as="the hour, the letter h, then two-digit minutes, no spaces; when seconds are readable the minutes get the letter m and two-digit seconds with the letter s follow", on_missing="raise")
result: 8h04
